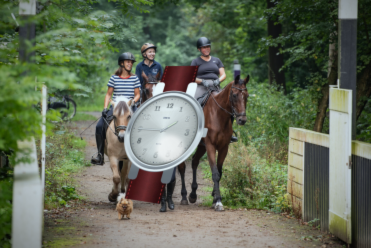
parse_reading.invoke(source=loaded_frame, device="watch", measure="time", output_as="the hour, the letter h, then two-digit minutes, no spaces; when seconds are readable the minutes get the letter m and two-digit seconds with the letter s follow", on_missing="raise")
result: 1h45
